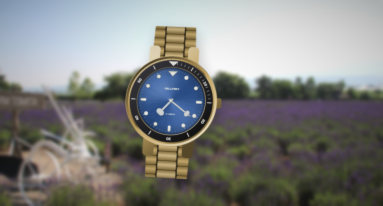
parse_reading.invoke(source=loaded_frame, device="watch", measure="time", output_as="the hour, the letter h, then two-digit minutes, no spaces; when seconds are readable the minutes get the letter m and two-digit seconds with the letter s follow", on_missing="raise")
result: 7h21
